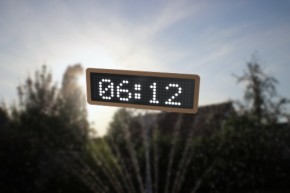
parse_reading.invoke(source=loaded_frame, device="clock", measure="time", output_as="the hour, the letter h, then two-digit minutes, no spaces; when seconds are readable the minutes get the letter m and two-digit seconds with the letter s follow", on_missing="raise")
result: 6h12
